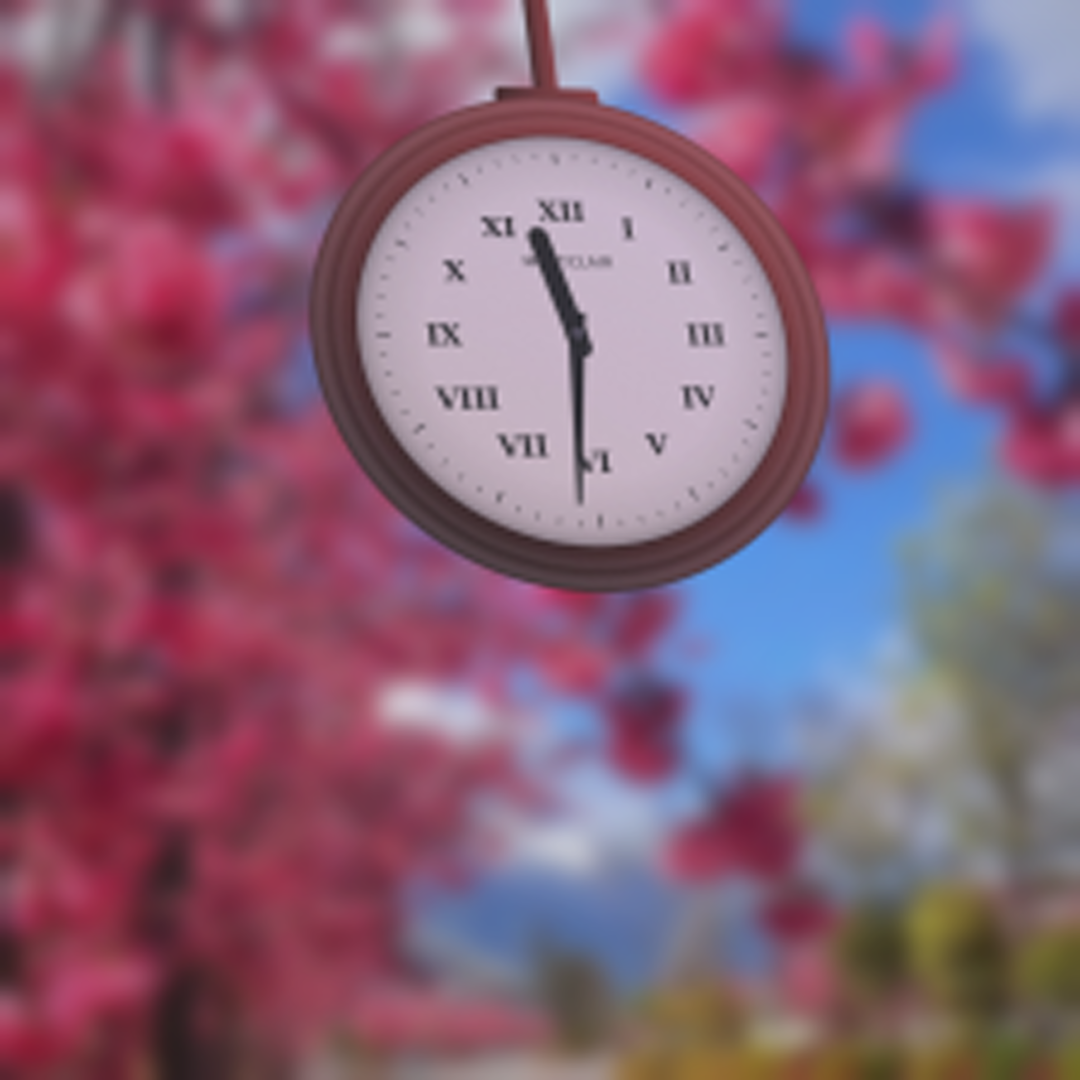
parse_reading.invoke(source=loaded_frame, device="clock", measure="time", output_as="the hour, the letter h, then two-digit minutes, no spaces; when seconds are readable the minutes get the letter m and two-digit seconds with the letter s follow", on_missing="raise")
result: 11h31
